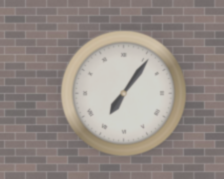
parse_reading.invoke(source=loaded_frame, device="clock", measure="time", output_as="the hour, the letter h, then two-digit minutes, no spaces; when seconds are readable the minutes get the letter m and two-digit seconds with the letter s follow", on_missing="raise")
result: 7h06
